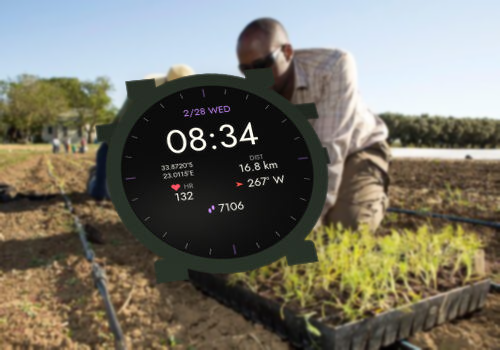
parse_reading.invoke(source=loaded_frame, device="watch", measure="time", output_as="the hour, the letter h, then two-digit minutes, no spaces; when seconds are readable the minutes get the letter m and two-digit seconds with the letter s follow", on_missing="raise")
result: 8h34
